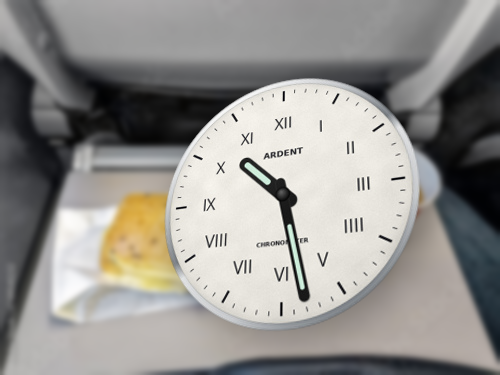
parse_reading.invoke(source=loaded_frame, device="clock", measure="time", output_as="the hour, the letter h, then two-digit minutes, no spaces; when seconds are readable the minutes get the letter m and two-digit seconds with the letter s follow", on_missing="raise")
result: 10h28
